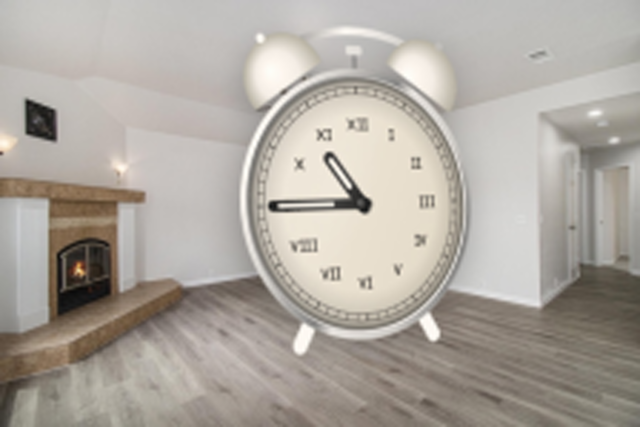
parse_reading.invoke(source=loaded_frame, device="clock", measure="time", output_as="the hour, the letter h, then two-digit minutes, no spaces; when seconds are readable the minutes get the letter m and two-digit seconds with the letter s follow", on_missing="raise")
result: 10h45
